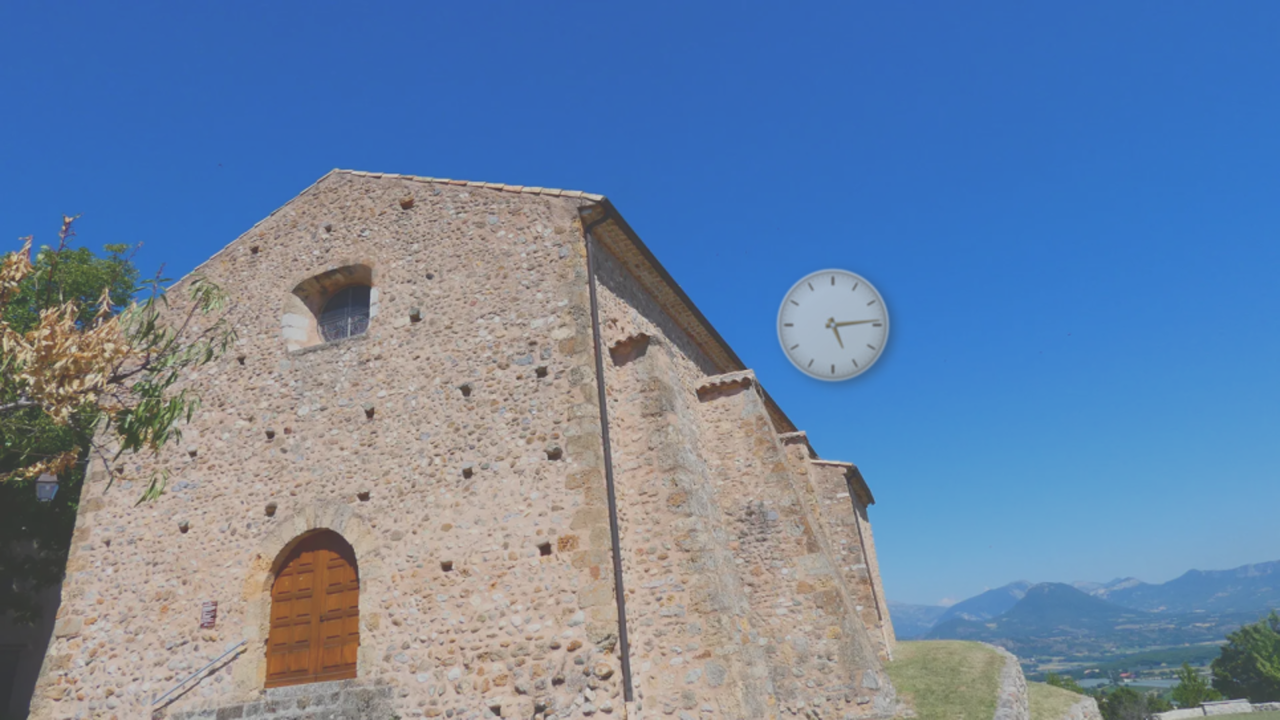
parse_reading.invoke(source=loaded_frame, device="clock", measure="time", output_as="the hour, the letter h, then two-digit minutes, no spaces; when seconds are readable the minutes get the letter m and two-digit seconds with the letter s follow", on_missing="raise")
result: 5h14
